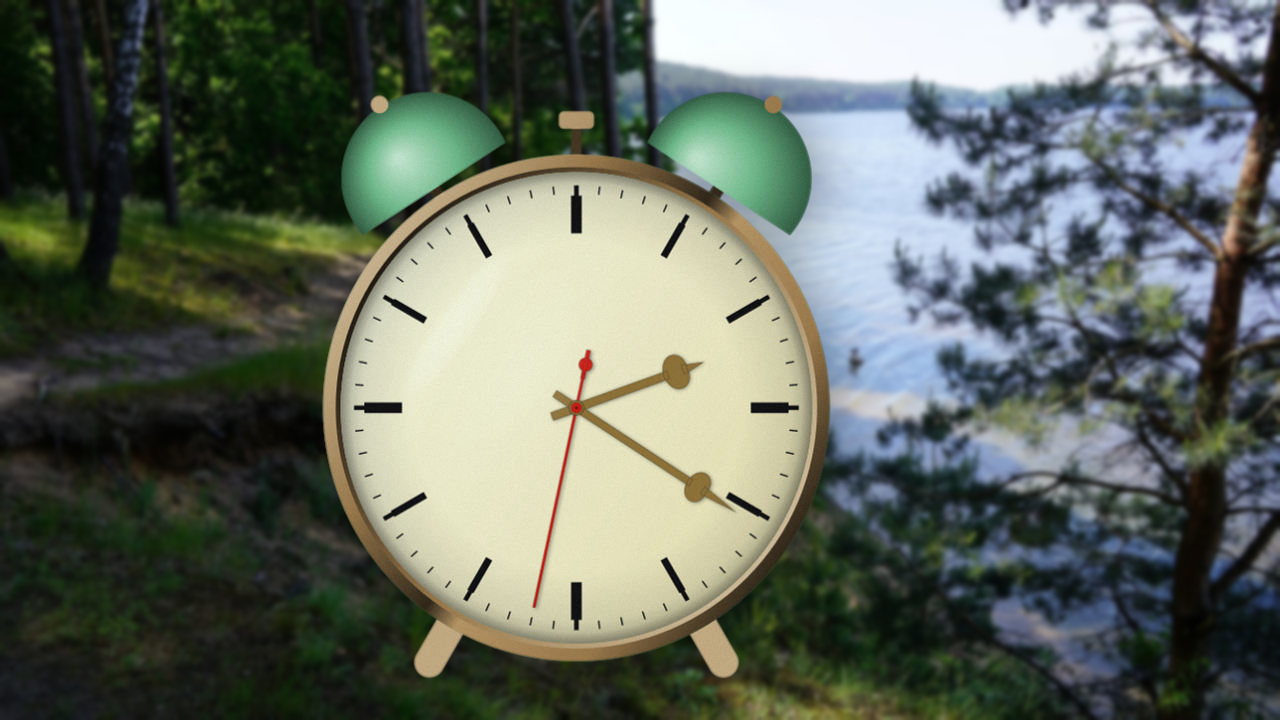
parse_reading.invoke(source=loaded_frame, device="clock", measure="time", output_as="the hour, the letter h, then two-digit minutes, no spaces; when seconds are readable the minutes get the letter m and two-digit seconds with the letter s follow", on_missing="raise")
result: 2h20m32s
